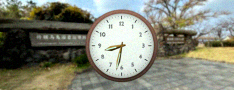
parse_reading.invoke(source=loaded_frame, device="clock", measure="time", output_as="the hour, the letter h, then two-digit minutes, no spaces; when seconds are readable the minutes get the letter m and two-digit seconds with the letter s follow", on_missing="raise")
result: 8h32
